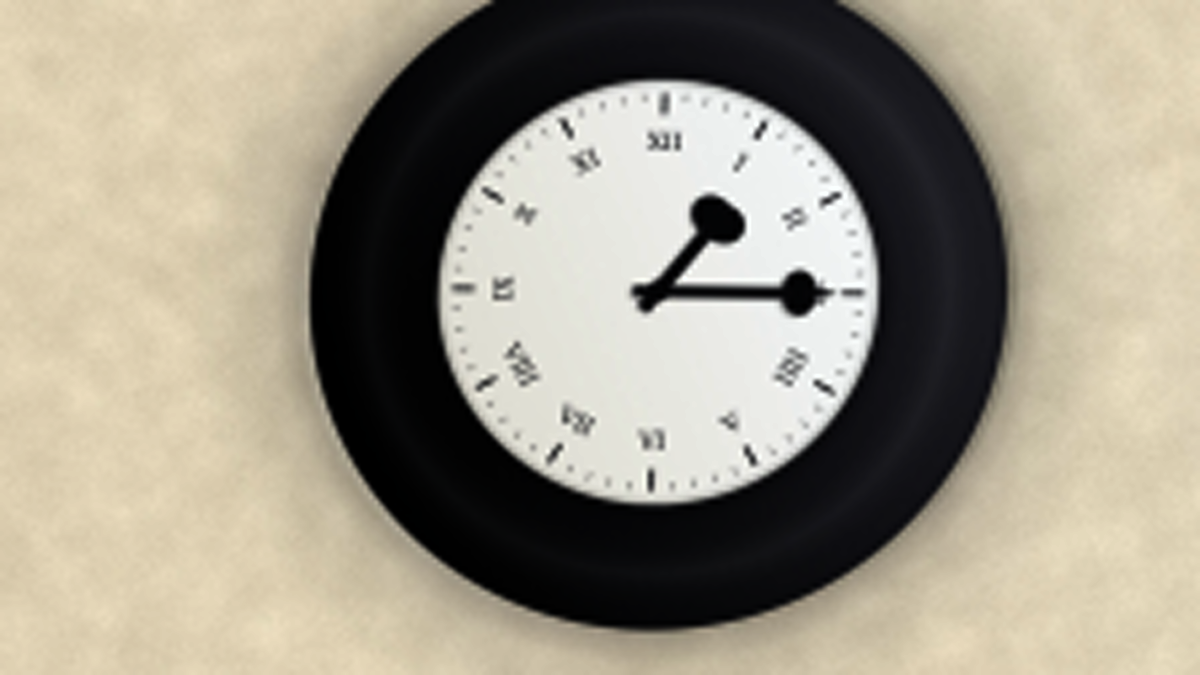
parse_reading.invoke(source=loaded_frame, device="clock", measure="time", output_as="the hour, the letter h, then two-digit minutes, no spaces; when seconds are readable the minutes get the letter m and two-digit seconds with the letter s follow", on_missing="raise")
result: 1h15
